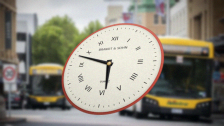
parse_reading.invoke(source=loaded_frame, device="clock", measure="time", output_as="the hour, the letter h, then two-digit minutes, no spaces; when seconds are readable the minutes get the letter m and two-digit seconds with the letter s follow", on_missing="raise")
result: 5h48
